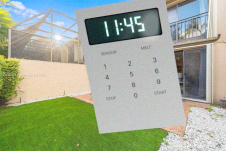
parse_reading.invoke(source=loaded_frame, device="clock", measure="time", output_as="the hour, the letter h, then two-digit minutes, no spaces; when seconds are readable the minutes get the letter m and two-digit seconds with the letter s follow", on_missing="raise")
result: 11h45
